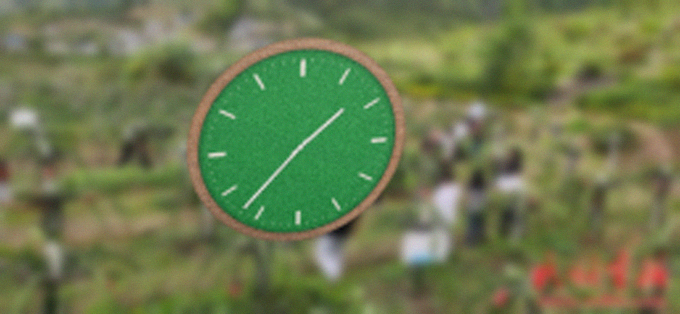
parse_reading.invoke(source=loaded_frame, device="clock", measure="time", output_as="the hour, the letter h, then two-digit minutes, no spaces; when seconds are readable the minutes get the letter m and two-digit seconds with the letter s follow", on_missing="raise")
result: 1h37
